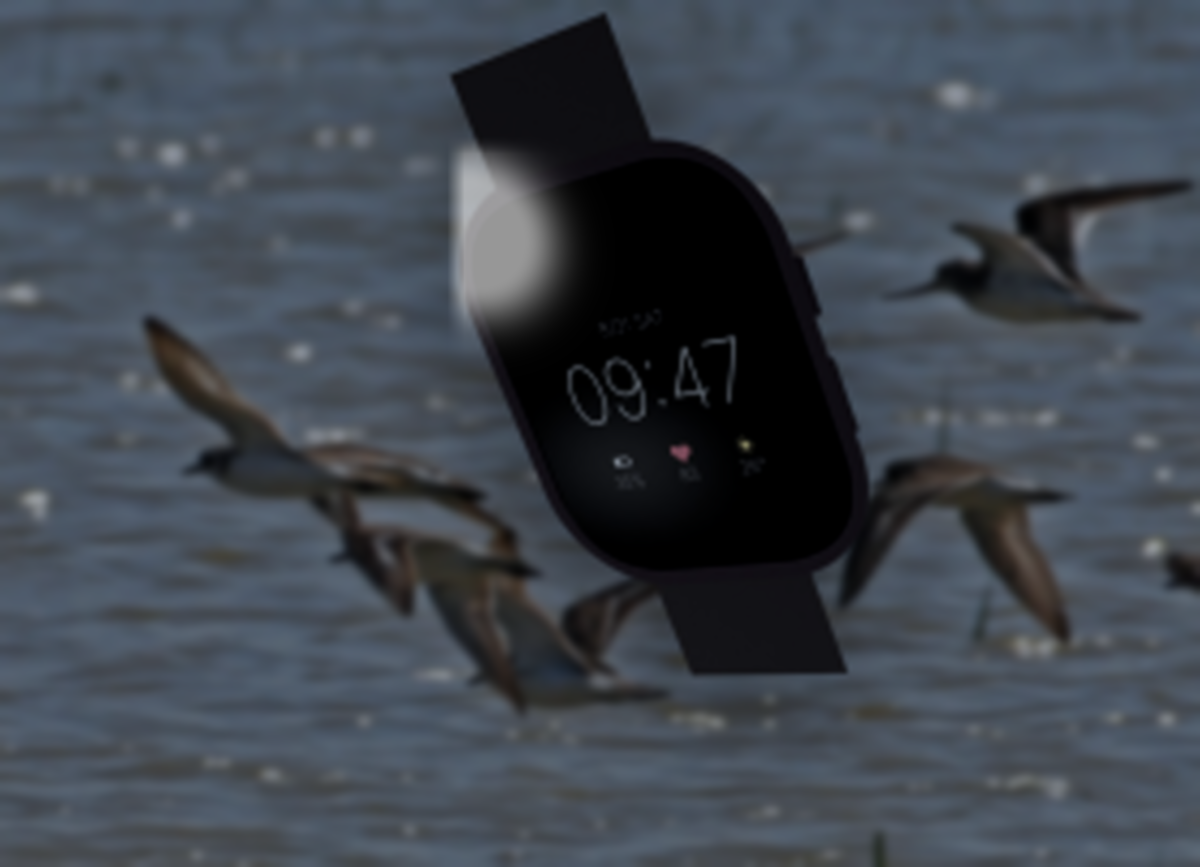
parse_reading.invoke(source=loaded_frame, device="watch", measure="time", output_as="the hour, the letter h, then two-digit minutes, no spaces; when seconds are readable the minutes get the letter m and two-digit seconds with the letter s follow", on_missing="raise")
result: 9h47
